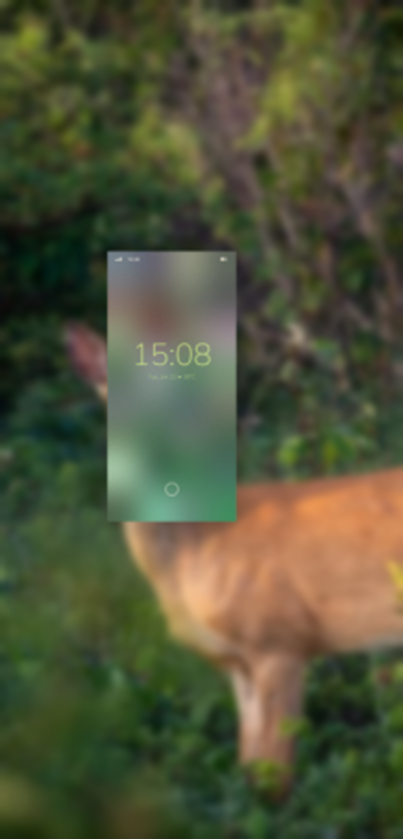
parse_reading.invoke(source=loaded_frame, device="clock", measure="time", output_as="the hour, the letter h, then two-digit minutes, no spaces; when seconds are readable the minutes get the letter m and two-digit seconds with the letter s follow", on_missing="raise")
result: 15h08
